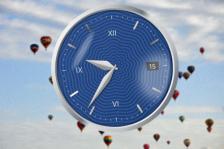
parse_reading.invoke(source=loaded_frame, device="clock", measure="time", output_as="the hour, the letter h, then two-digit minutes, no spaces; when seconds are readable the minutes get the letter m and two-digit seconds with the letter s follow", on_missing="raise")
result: 9h36
